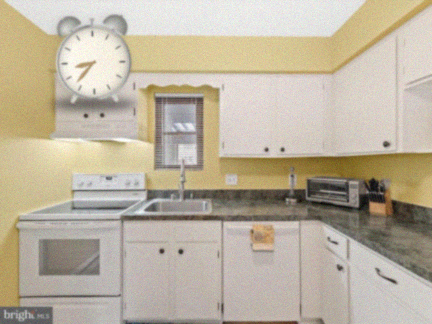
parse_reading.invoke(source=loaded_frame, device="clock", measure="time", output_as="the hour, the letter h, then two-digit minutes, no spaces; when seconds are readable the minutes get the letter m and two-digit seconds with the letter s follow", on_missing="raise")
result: 8h37
